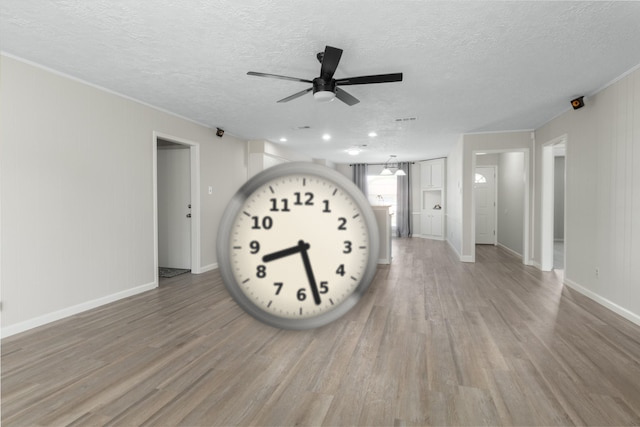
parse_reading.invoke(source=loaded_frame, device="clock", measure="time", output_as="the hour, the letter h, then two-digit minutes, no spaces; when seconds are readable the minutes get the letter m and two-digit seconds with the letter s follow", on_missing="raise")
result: 8h27
